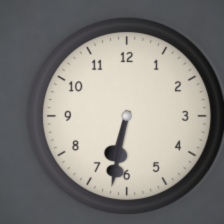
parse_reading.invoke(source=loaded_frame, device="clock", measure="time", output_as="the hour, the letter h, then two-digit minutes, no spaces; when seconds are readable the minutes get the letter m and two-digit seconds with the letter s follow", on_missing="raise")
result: 6h32
